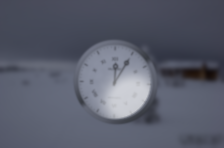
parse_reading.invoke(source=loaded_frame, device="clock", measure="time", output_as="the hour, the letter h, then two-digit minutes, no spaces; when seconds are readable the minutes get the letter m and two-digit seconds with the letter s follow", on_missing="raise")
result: 12h05
